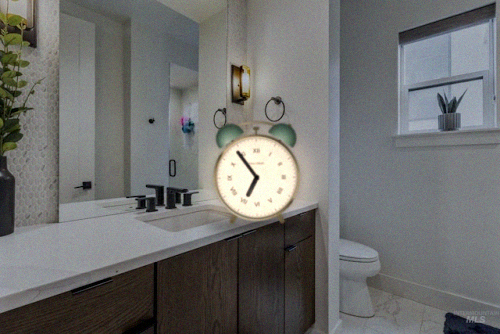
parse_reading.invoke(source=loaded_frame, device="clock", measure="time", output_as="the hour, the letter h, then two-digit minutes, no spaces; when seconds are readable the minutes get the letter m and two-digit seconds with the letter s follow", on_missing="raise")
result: 6h54
